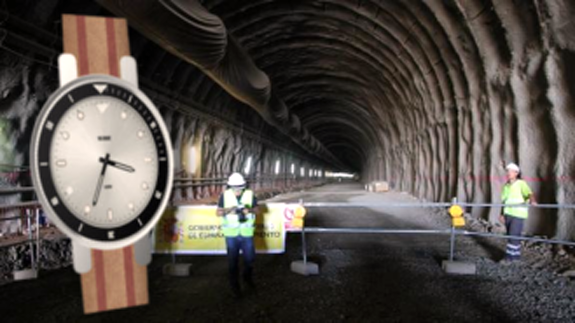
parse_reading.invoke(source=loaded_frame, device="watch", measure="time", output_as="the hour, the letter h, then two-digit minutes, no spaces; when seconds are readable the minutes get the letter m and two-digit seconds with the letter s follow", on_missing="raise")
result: 3h34
